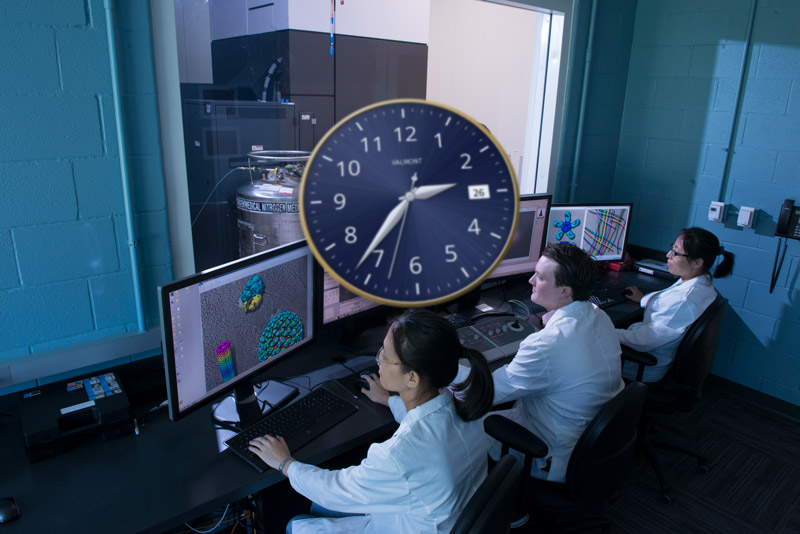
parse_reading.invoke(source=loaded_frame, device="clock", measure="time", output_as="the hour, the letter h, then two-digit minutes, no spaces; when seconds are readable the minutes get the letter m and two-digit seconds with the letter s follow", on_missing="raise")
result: 2h36m33s
